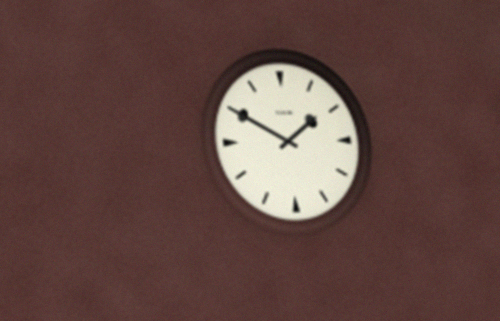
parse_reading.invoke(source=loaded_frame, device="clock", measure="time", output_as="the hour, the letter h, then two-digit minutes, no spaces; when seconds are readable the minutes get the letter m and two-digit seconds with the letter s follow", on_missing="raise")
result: 1h50
